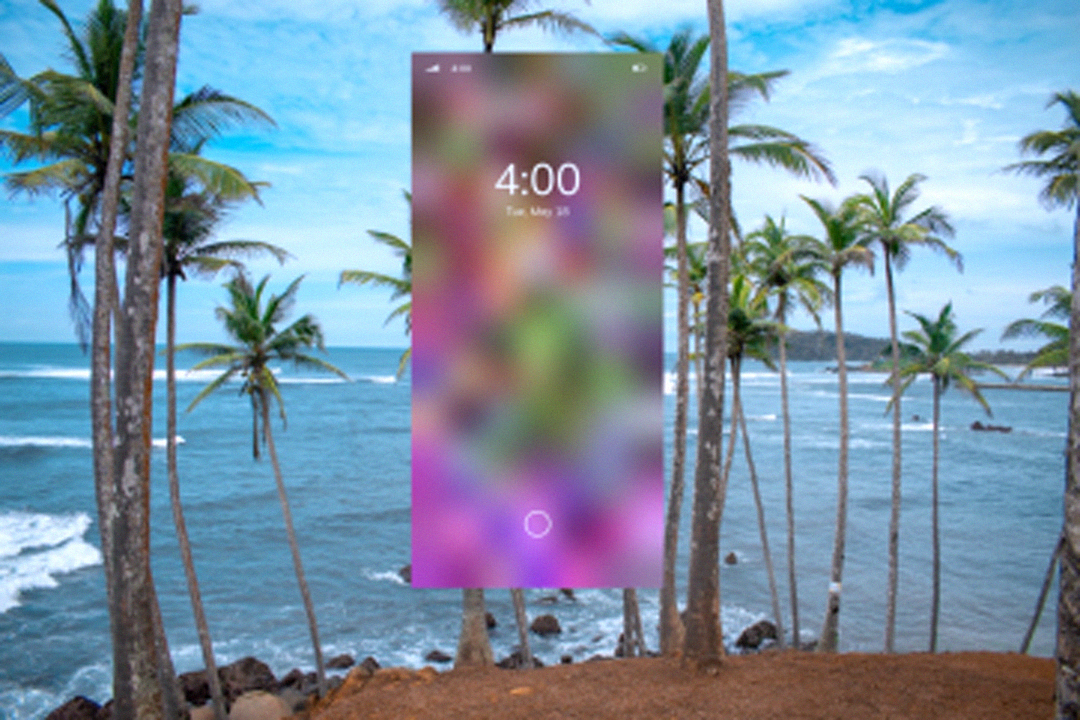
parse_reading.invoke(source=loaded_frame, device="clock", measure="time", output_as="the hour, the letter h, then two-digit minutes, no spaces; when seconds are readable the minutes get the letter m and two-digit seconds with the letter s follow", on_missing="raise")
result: 4h00
